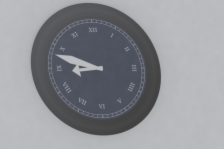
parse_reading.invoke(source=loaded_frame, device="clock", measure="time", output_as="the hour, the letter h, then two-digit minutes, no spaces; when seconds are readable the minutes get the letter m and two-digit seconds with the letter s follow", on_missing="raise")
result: 8h48
